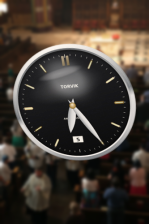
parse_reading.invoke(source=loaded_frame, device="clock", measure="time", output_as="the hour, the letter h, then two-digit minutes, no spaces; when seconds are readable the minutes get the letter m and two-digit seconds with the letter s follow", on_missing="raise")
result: 6h25
